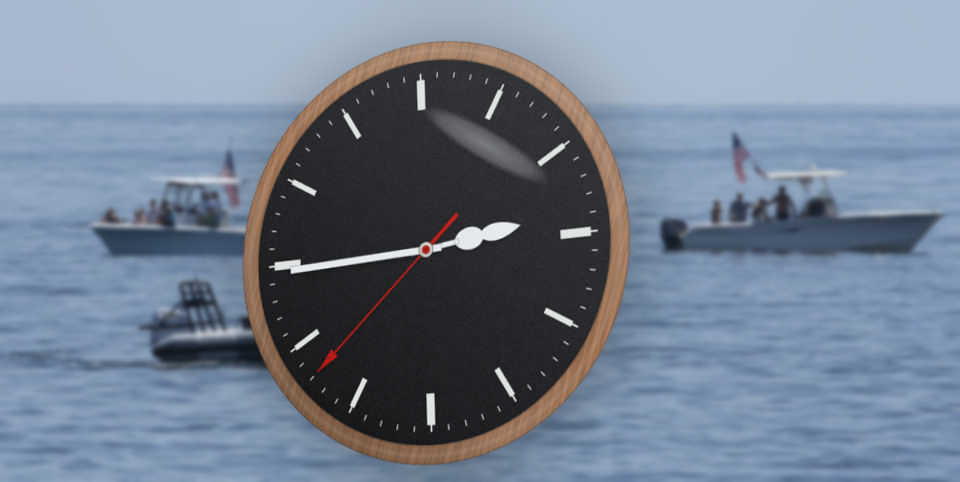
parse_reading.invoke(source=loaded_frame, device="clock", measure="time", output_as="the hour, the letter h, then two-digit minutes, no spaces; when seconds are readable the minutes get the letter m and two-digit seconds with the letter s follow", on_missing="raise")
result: 2h44m38s
